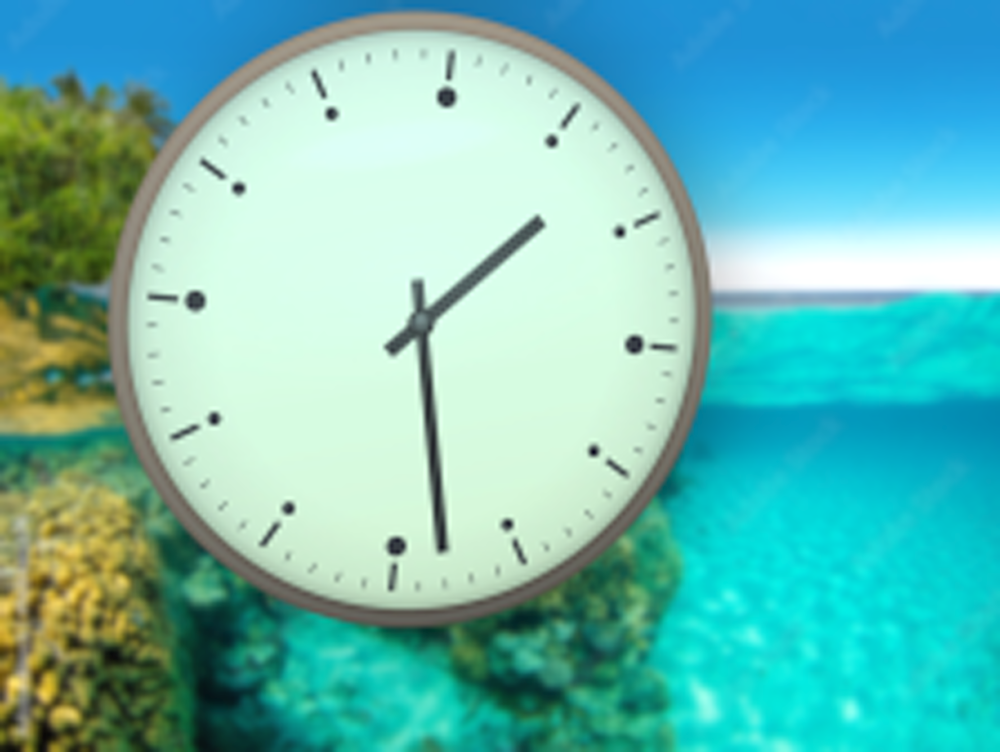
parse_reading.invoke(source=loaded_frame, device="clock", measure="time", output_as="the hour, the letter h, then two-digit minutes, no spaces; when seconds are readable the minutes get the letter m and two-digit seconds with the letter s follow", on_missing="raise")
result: 1h28
